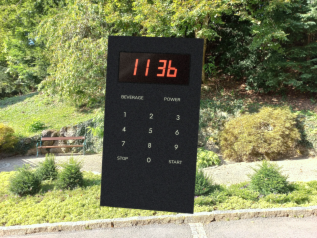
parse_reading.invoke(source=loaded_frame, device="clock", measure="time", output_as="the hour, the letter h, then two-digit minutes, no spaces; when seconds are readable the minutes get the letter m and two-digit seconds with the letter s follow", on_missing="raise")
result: 11h36
